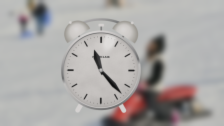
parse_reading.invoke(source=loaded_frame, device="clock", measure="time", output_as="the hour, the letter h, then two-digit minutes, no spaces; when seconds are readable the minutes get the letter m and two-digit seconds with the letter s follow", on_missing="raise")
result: 11h23
